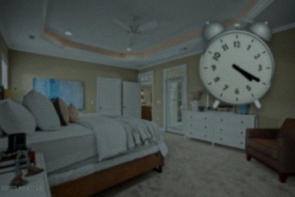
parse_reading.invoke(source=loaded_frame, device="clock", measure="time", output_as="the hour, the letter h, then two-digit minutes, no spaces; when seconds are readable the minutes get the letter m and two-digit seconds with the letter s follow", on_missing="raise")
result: 4h20
